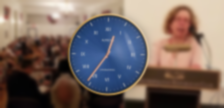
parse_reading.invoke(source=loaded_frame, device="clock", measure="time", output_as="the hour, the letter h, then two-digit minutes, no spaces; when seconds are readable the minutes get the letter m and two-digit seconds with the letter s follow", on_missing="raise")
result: 12h36
